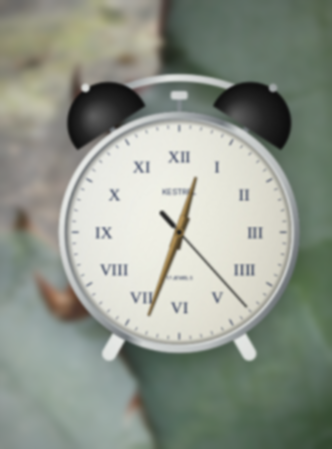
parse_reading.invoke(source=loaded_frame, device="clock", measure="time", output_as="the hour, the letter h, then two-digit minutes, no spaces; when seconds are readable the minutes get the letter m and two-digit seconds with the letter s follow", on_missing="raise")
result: 12h33m23s
